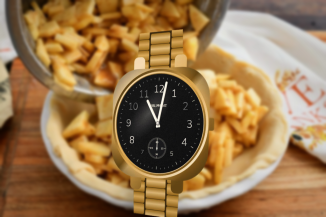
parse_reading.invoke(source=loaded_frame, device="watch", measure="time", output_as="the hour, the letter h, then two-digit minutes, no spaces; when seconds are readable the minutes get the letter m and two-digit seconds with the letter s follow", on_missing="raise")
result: 11h02
